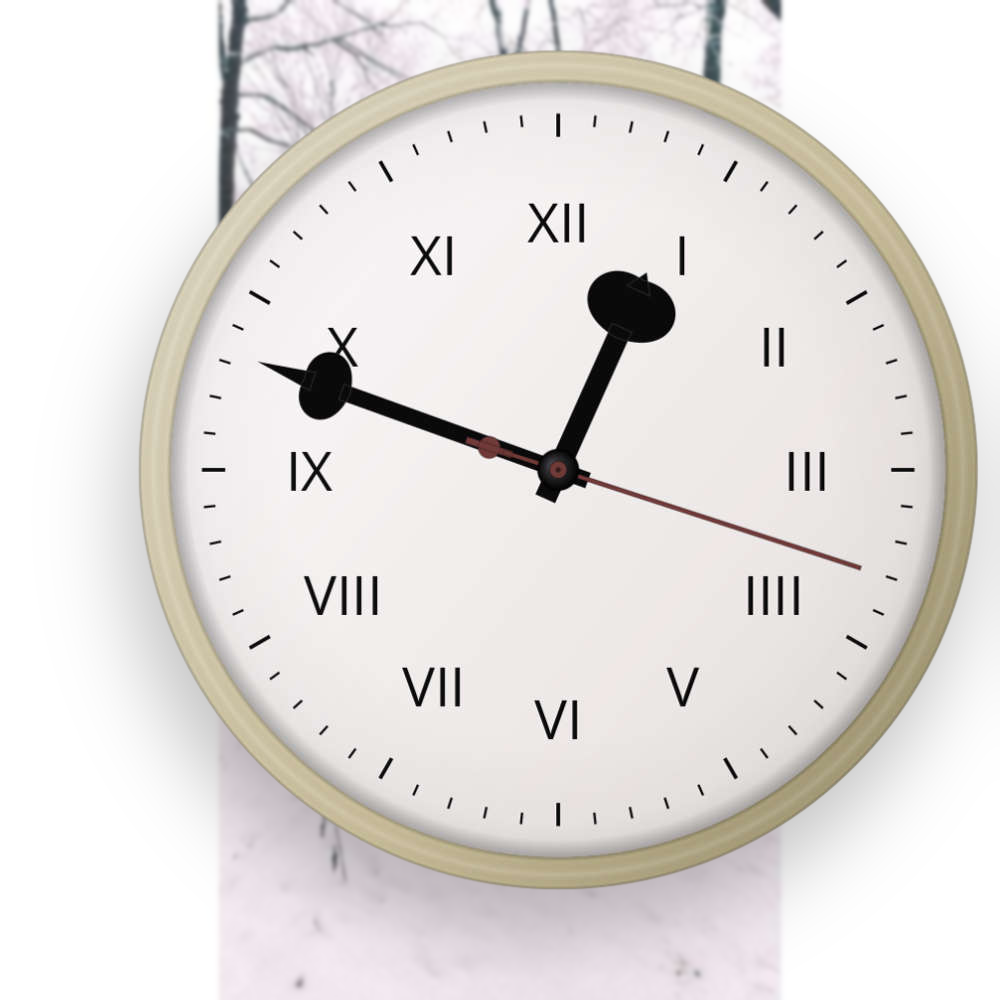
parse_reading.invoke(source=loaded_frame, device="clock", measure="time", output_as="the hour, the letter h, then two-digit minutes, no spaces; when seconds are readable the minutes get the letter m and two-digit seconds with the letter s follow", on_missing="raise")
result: 12h48m18s
